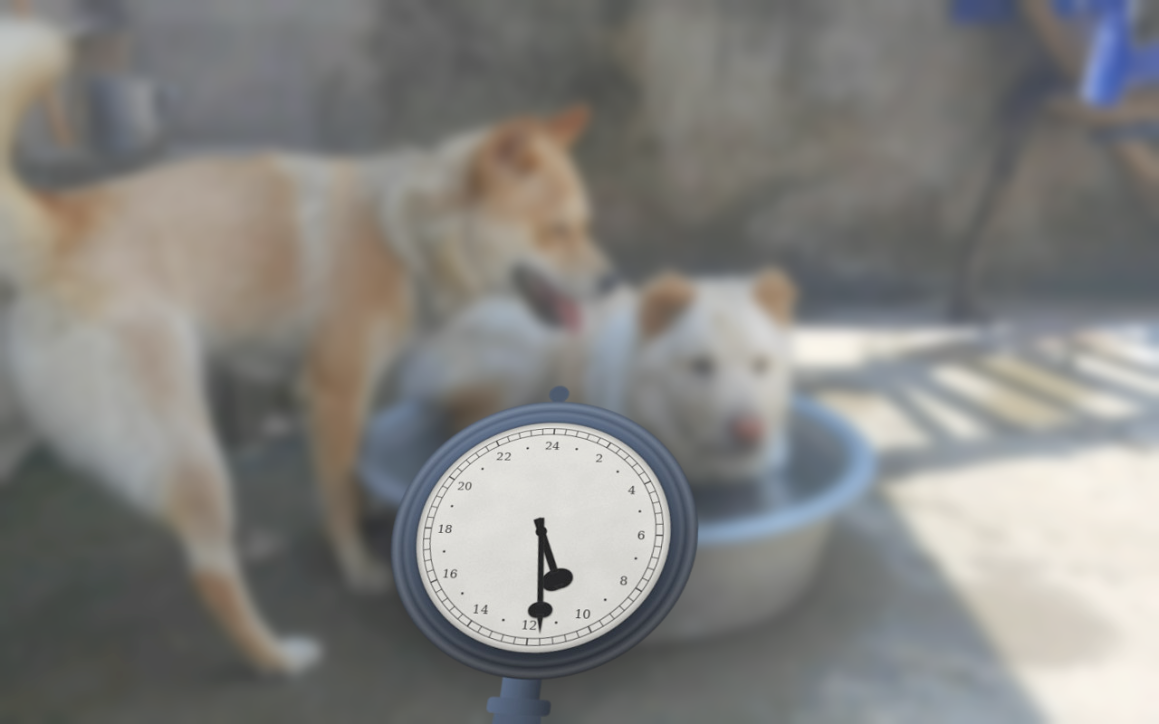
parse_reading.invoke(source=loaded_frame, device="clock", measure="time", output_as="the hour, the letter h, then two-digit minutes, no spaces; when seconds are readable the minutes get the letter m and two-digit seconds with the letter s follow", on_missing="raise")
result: 10h29
